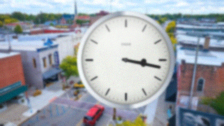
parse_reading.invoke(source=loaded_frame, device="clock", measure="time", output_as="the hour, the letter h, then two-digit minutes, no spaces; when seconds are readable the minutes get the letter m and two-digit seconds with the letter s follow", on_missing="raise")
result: 3h17
